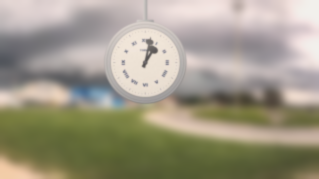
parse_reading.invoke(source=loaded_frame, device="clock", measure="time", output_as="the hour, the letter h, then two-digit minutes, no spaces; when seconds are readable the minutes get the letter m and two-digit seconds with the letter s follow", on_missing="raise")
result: 1h02
